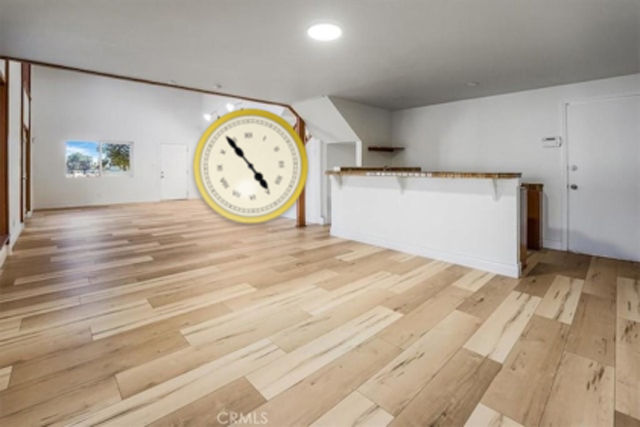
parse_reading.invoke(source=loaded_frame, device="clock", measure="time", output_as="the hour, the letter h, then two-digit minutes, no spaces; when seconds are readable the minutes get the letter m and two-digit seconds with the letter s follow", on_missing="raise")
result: 4h54
